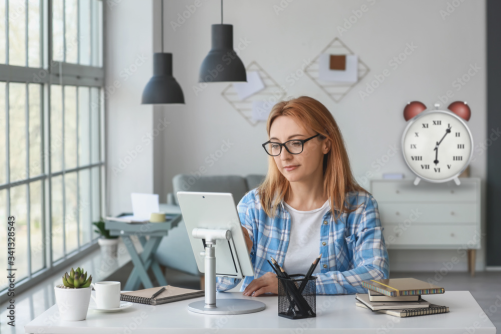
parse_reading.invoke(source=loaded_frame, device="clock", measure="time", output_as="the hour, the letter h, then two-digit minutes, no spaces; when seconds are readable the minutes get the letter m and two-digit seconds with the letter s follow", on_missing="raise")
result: 6h06
